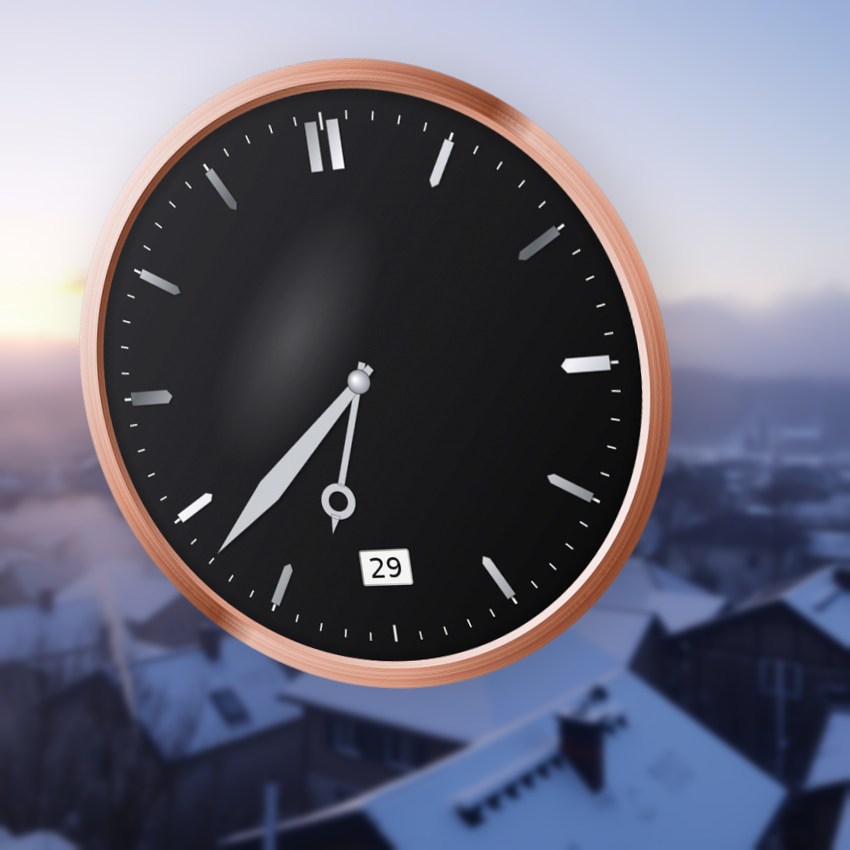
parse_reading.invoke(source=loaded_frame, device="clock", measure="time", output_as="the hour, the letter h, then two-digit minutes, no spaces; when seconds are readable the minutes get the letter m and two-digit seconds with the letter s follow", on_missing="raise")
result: 6h38
